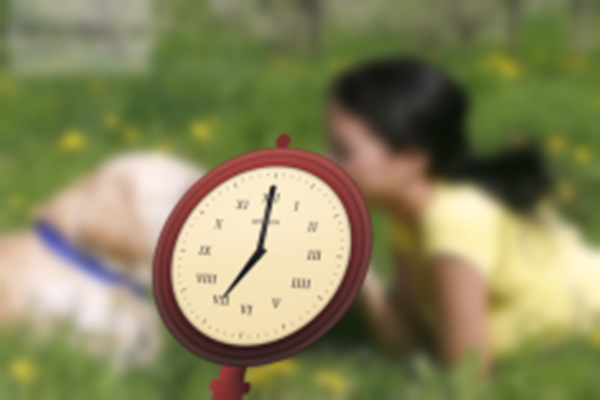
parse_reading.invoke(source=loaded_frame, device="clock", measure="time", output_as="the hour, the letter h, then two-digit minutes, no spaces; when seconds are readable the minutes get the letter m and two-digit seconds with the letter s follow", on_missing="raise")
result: 7h00
